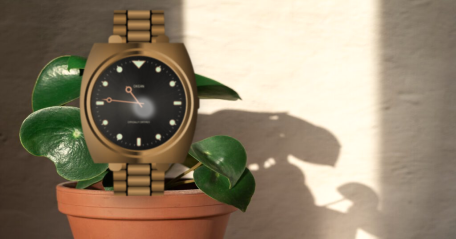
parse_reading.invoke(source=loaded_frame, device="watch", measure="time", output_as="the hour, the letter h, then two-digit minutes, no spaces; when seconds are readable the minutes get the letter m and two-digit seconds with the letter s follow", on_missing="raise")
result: 10h46
